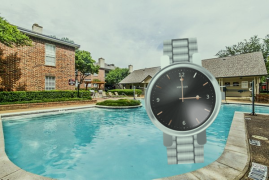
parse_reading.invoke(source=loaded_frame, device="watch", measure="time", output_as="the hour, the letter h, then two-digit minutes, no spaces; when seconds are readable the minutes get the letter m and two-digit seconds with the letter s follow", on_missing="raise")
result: 3h00
